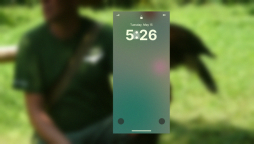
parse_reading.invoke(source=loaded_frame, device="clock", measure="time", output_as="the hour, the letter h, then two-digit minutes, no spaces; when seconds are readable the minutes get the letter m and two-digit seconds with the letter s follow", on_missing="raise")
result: 5h26
